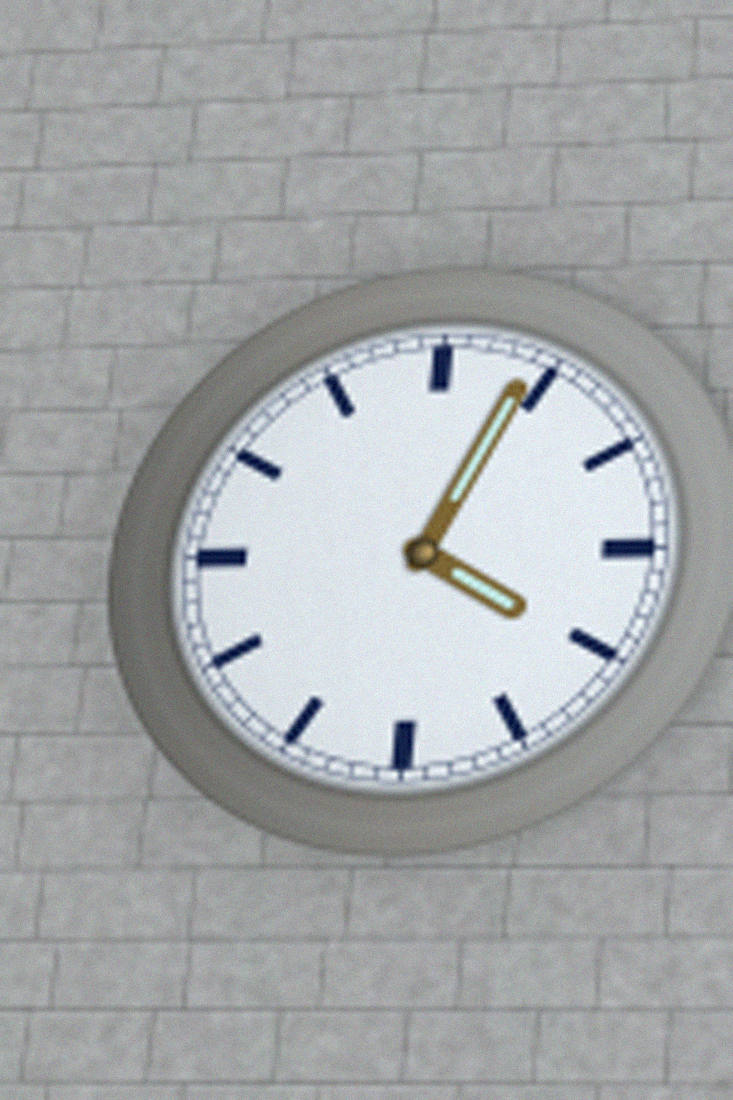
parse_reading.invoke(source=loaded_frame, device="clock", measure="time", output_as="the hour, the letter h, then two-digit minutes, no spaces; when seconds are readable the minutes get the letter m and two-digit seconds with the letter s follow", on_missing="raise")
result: 4h04
